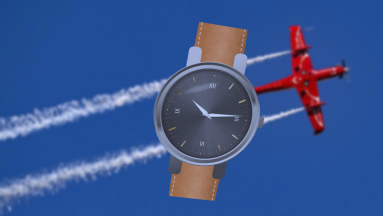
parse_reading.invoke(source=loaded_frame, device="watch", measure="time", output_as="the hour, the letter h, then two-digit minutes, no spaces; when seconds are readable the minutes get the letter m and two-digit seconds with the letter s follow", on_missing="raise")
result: 10h14
